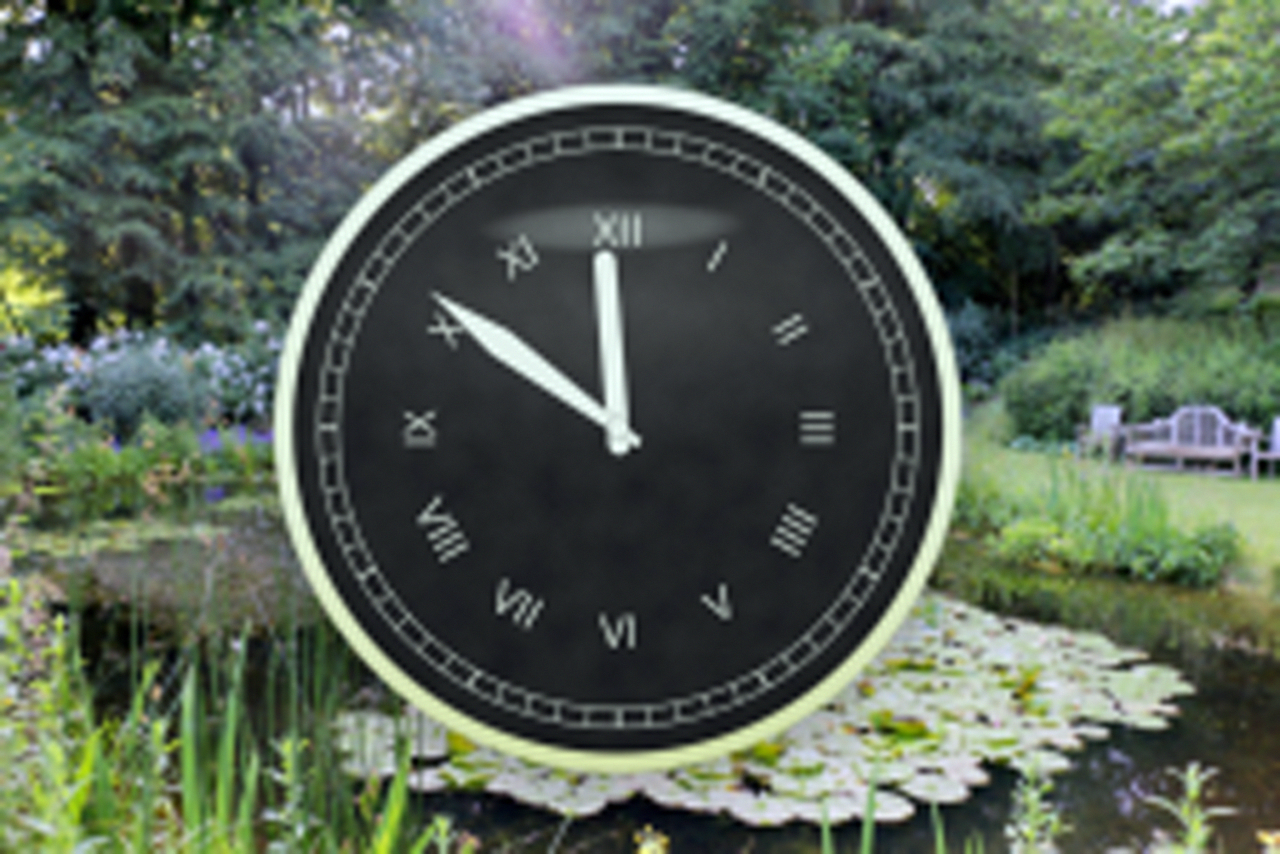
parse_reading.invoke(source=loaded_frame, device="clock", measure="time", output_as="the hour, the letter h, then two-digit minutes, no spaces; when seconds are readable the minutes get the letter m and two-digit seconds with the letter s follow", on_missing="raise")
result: 11h51
